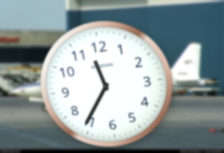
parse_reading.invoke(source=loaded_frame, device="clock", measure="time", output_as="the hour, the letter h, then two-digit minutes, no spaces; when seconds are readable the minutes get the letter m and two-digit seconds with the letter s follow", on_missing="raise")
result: 11h36
